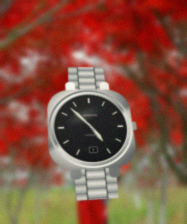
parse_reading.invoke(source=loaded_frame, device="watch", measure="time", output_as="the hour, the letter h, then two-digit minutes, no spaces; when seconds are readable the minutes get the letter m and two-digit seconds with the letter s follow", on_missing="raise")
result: 4h53
